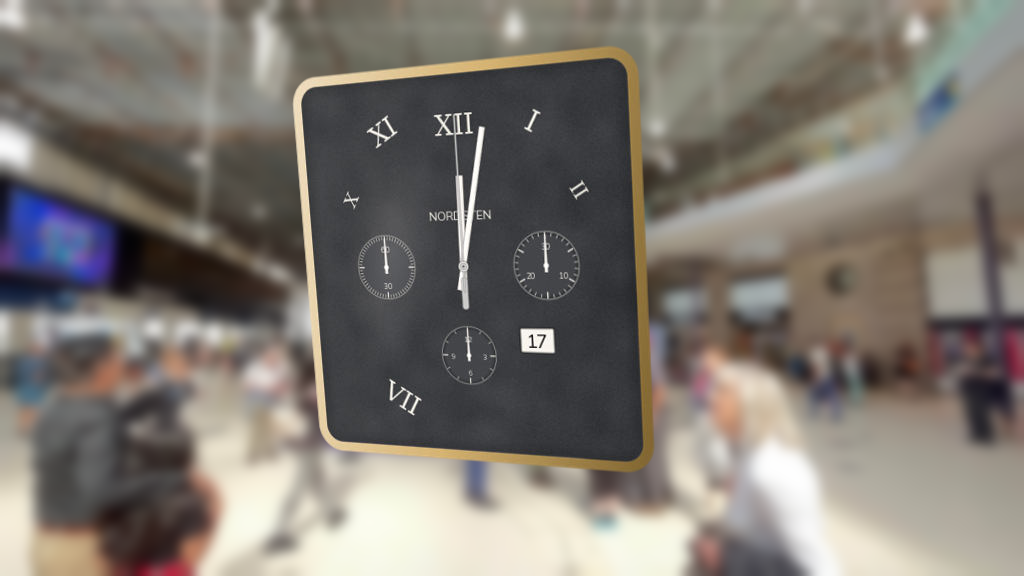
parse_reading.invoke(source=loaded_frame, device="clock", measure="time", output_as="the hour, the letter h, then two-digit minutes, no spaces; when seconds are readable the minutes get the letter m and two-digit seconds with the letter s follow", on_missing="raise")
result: 12h02
